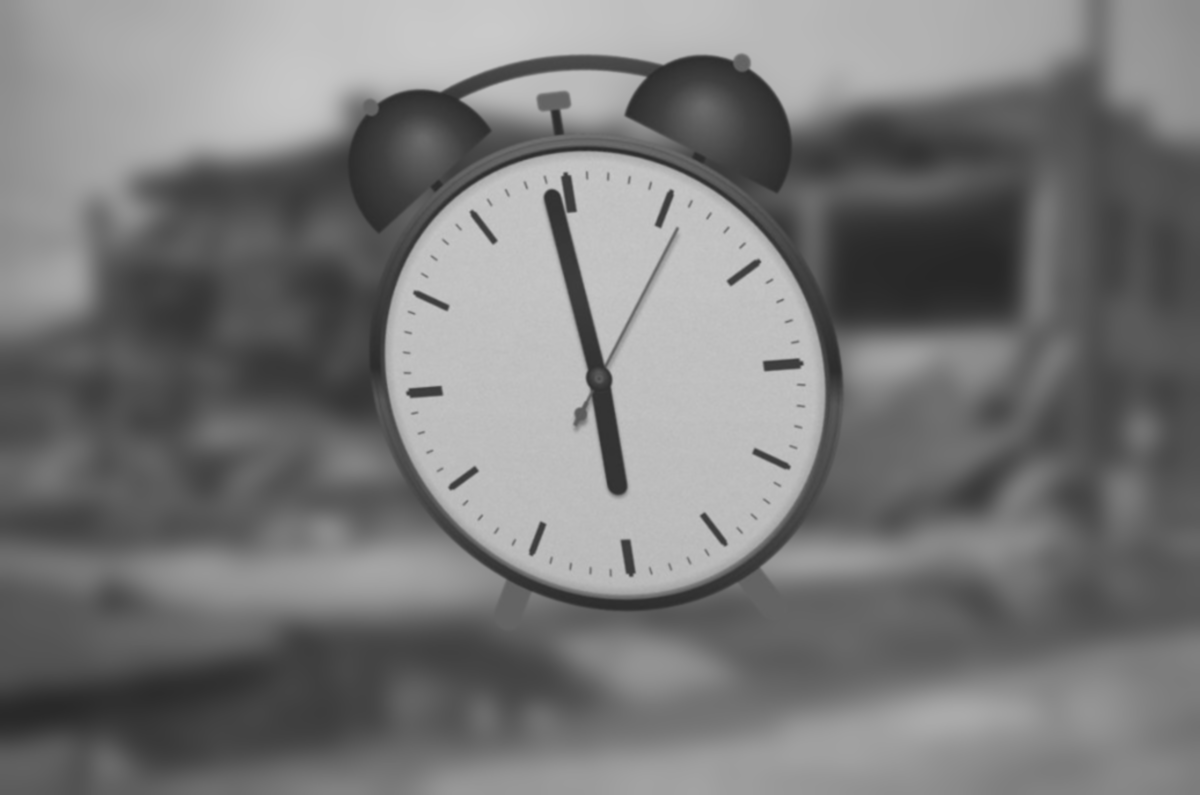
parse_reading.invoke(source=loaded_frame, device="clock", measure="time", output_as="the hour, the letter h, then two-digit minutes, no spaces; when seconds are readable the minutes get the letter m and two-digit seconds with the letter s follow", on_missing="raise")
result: 5h59m06s
